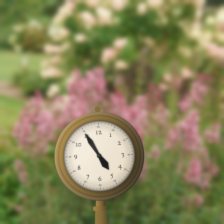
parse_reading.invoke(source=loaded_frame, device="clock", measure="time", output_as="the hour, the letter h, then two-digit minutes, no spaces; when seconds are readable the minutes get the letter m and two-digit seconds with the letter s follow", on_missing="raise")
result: 4h55
